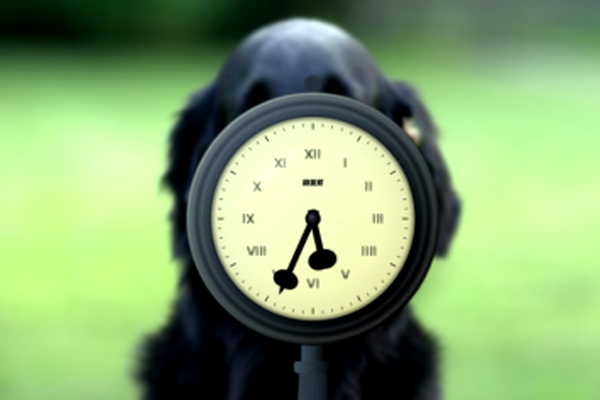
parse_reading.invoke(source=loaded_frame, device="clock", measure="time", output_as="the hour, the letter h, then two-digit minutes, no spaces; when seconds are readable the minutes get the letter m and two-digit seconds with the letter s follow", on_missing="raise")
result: 5h34
